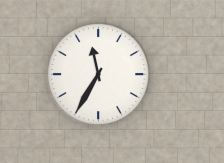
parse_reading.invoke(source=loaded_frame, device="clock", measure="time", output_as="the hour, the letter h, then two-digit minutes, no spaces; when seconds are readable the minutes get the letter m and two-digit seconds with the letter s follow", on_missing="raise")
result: 11h35
